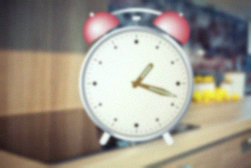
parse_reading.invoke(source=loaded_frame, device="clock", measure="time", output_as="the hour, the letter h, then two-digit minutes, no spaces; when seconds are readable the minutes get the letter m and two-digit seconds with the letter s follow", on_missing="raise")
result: 1h18
